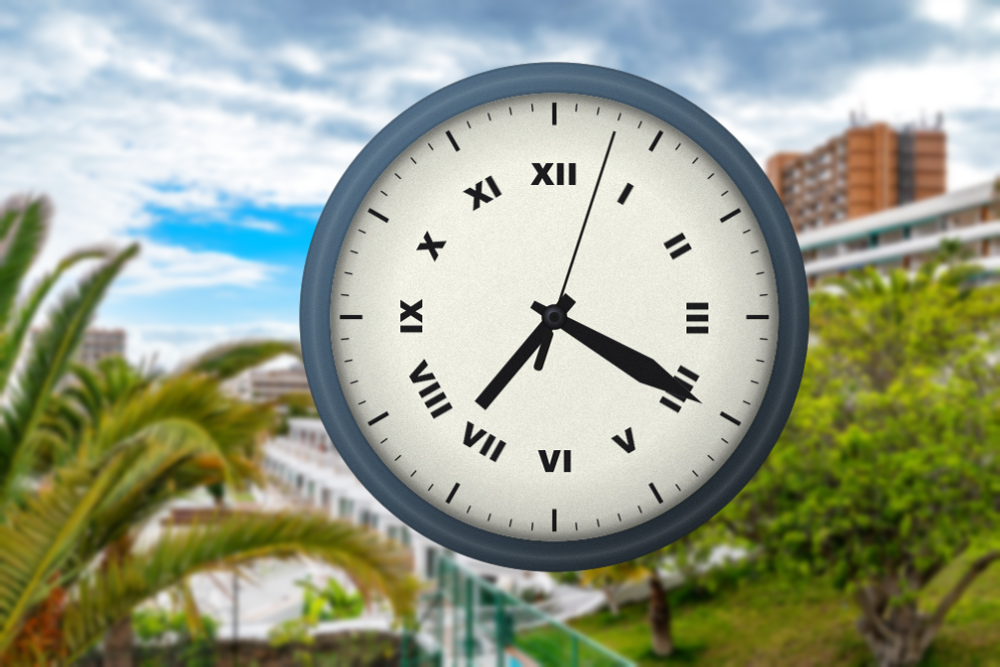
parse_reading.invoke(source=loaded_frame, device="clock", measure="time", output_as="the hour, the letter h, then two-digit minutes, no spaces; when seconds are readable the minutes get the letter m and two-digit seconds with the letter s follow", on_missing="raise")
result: 7h20m03s
